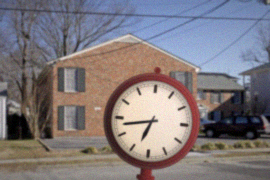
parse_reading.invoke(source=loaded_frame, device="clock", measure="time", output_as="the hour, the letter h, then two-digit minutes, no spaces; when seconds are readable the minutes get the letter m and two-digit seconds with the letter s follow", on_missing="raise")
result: 6h43
